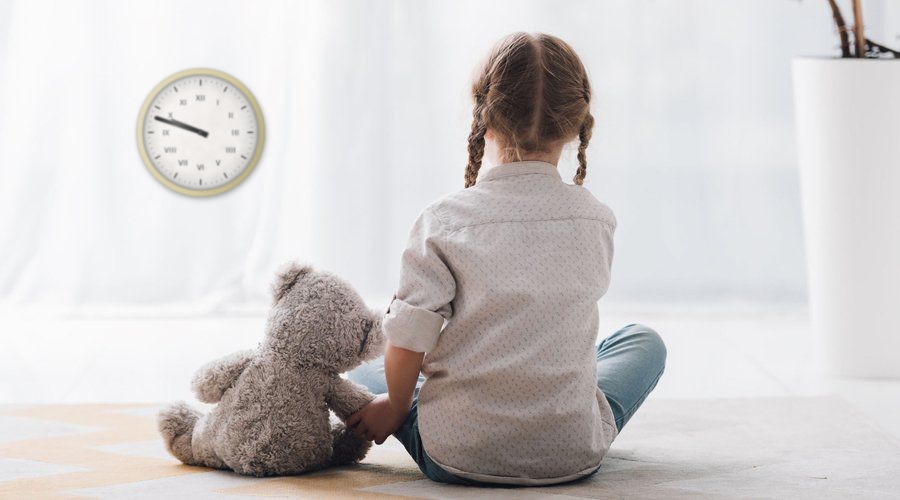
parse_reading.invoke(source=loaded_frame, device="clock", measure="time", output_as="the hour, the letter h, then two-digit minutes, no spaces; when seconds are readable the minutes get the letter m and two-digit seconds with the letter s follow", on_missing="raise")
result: 9h48
